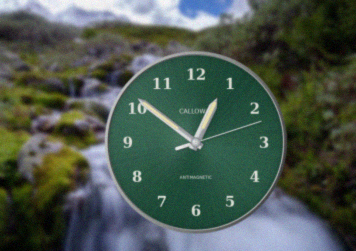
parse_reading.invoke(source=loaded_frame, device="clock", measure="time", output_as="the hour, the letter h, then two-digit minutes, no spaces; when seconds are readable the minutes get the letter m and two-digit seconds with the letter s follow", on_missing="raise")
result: 12h51m12s
